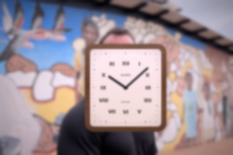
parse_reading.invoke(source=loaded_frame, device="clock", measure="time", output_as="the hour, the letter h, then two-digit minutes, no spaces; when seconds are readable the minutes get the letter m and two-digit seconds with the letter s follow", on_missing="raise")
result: 10h08
